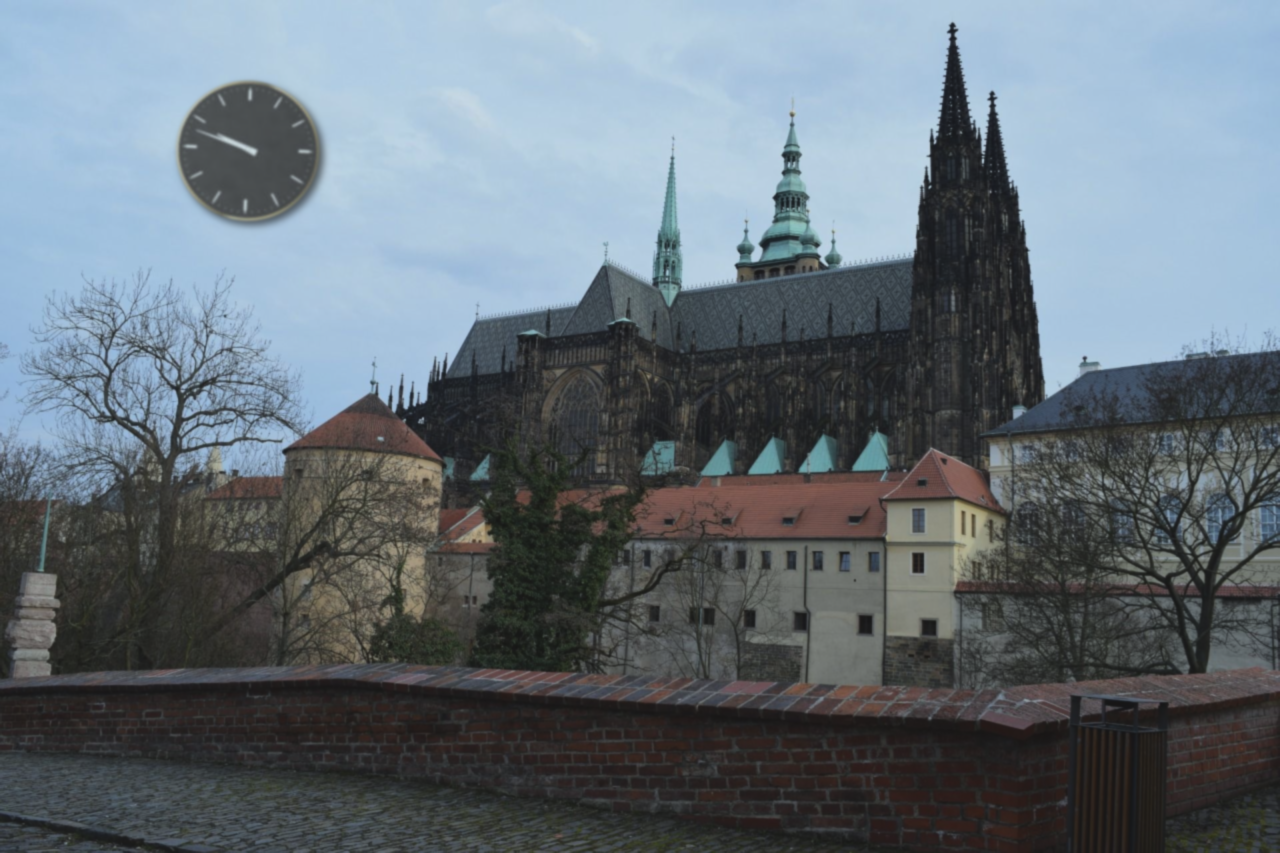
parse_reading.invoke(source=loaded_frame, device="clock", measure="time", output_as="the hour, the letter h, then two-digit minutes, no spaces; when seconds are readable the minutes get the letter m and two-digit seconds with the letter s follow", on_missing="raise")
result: 9h48
